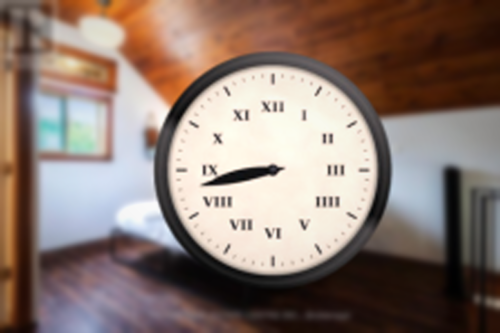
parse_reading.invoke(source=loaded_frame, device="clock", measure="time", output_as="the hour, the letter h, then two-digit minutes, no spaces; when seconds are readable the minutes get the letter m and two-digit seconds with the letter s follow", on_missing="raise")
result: 8h43
